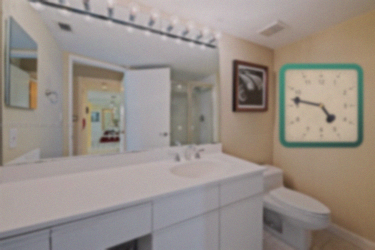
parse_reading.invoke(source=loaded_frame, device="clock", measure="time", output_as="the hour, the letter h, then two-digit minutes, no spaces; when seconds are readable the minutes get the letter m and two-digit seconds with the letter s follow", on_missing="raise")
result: 4h47
